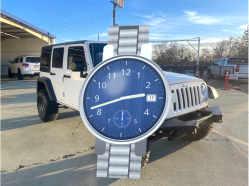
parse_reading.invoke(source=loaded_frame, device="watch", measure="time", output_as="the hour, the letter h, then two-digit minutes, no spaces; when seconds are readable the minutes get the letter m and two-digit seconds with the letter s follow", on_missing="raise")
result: 2h42
